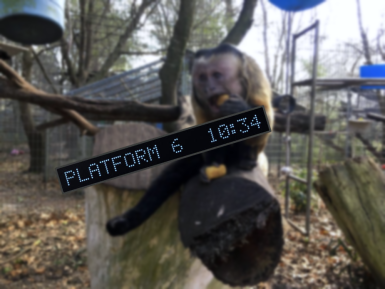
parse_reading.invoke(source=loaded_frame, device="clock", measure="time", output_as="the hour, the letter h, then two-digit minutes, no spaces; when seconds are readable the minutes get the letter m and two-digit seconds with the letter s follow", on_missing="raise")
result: 10h34
